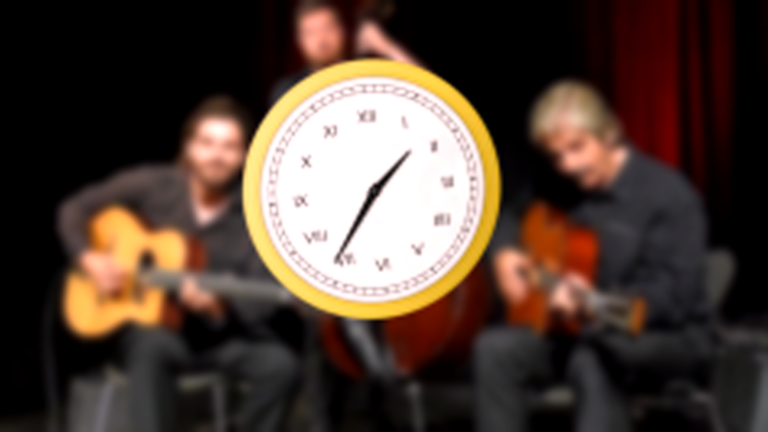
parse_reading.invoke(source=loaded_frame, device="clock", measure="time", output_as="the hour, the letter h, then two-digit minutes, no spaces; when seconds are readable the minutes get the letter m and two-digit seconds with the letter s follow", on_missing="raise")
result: 1h36
